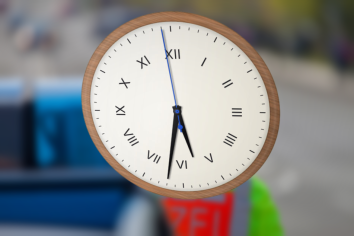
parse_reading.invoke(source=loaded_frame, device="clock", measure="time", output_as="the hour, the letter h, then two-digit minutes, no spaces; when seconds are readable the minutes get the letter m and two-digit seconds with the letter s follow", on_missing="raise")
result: 5h31m59s
